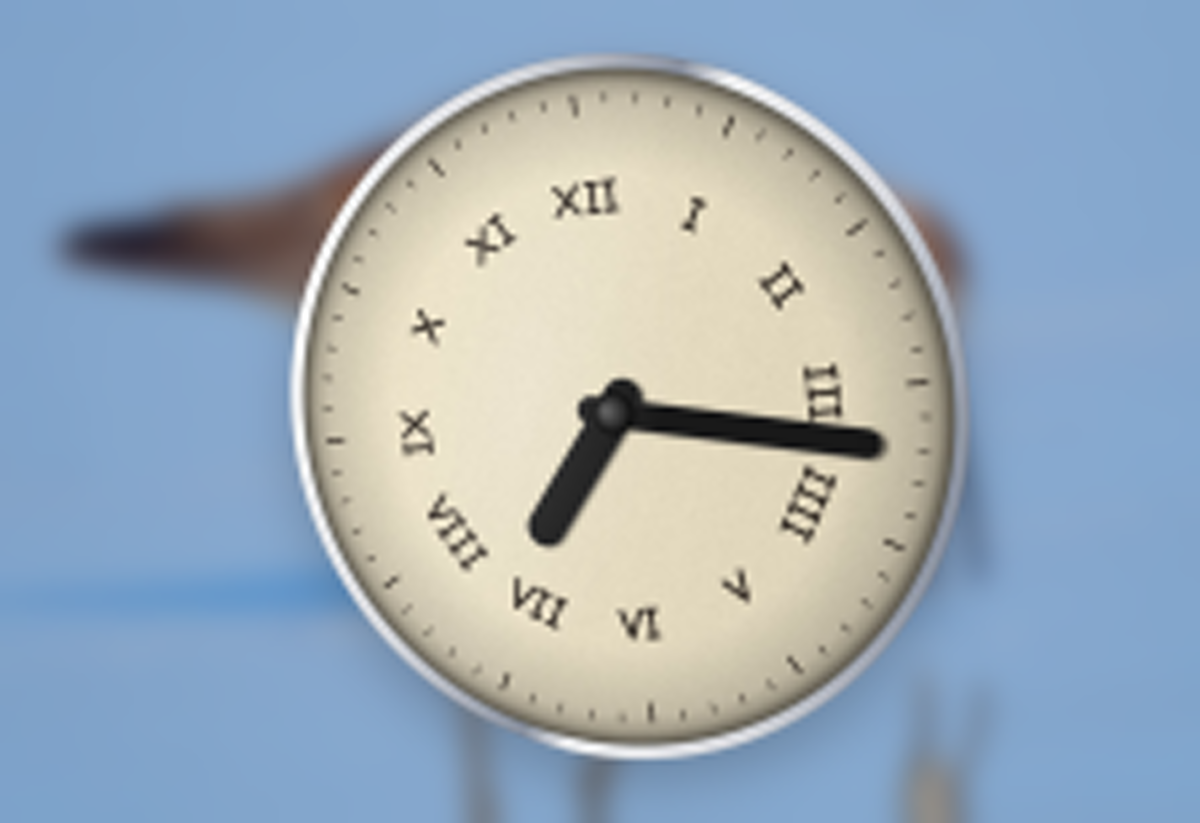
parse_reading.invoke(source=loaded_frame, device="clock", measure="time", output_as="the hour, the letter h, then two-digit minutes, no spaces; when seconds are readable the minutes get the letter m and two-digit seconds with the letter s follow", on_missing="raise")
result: 7h17
